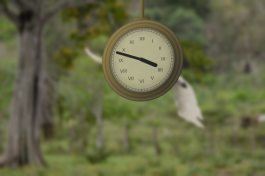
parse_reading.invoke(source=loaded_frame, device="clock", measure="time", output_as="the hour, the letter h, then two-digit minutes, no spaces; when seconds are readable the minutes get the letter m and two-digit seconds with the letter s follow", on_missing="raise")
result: 3h48
